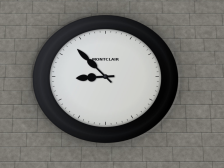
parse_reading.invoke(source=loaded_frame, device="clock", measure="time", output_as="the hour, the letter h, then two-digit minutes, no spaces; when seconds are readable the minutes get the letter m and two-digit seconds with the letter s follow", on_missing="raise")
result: 8h53
